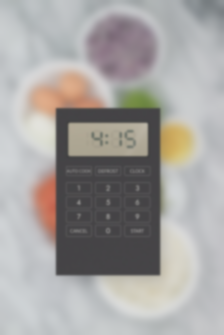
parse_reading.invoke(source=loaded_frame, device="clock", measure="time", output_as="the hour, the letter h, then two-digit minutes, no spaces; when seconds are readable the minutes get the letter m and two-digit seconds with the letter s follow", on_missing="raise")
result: 4h15
